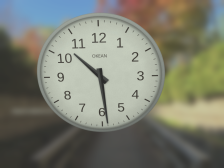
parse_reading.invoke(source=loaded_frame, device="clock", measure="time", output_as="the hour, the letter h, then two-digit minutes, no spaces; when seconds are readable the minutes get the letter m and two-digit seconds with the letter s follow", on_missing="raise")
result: 10h29
